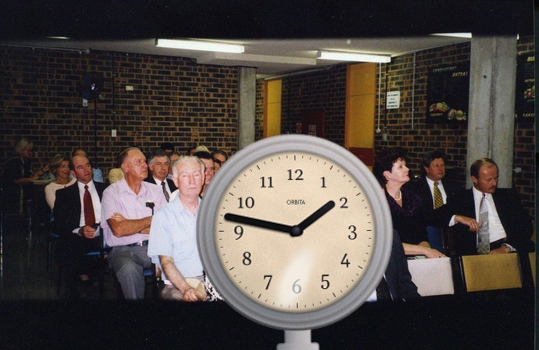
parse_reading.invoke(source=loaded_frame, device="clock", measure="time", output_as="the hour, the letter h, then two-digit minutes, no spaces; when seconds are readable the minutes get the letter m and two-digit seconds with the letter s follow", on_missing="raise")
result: 1h47
